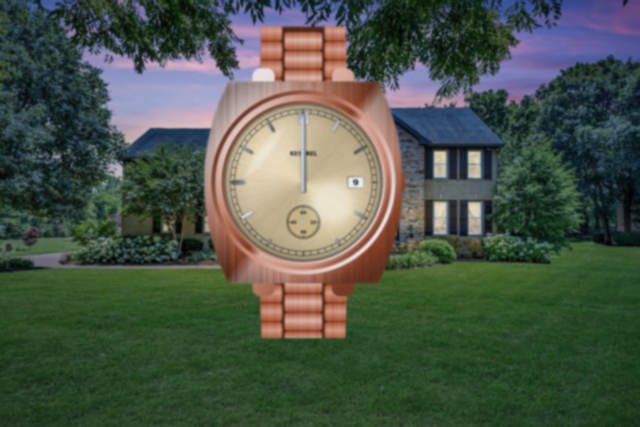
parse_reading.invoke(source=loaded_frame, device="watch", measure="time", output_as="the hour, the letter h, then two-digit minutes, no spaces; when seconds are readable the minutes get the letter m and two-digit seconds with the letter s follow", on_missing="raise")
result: 12h00
